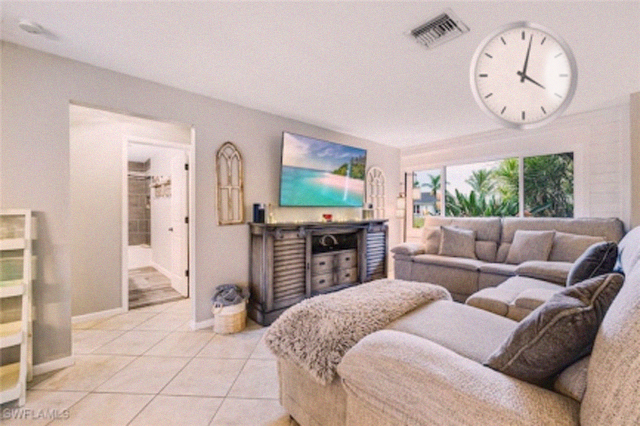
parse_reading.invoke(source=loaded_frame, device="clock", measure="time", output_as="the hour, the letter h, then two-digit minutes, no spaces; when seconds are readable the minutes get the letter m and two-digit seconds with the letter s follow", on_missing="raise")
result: 4h02
